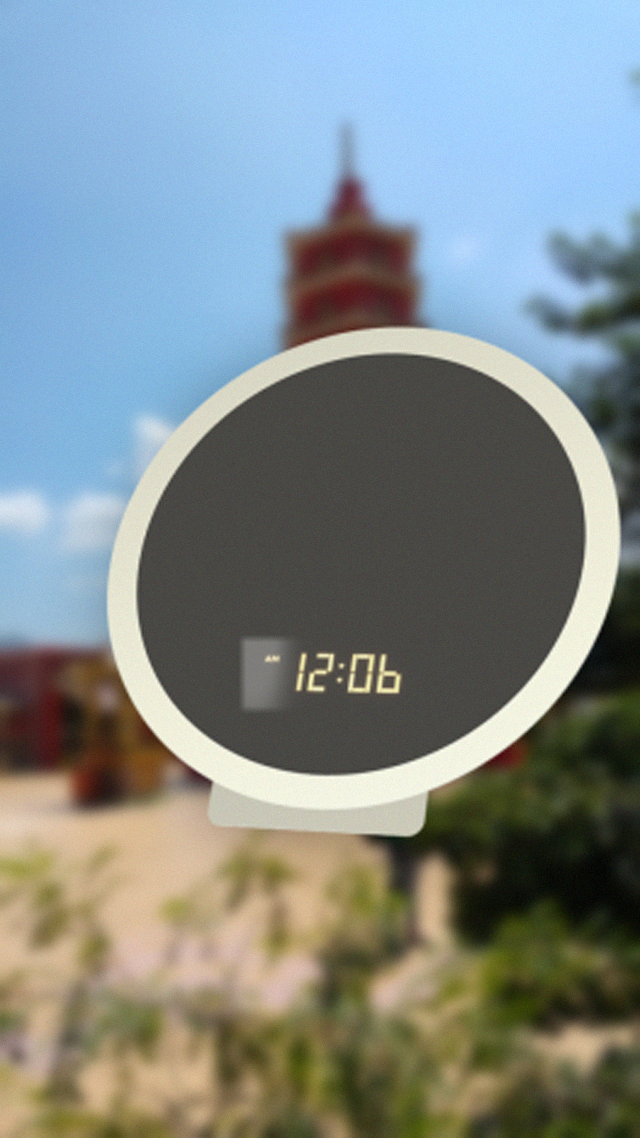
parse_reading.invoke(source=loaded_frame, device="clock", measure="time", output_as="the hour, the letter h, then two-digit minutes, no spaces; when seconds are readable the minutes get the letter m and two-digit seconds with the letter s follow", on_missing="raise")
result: 12h06
